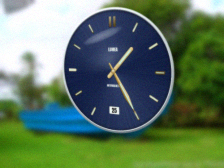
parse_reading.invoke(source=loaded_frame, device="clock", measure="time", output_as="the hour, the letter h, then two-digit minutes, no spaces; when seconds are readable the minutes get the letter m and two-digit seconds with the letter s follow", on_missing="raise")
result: 1h25
